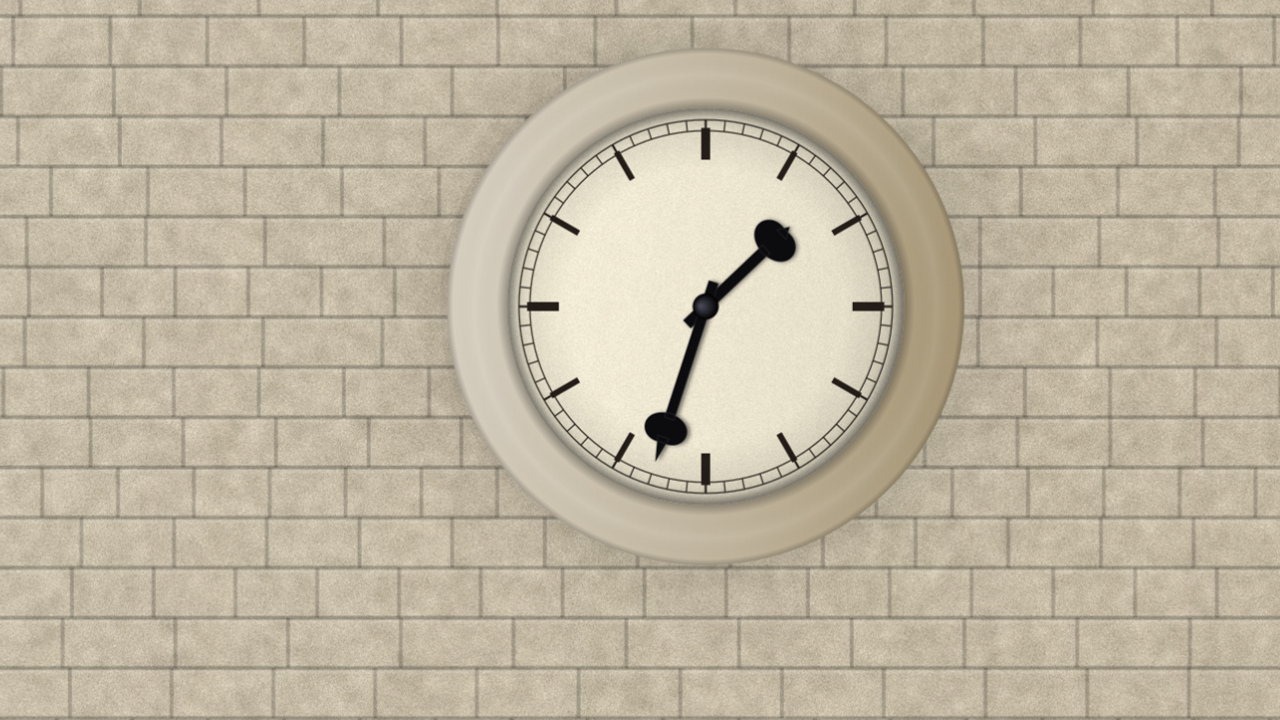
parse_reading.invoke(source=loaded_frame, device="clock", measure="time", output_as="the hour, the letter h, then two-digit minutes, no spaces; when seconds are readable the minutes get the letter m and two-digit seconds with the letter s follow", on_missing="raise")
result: 1h33
